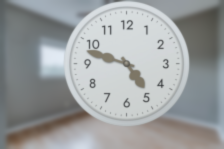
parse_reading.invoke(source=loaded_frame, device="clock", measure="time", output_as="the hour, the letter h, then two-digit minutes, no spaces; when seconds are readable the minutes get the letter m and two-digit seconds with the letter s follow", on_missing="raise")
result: 4h48
